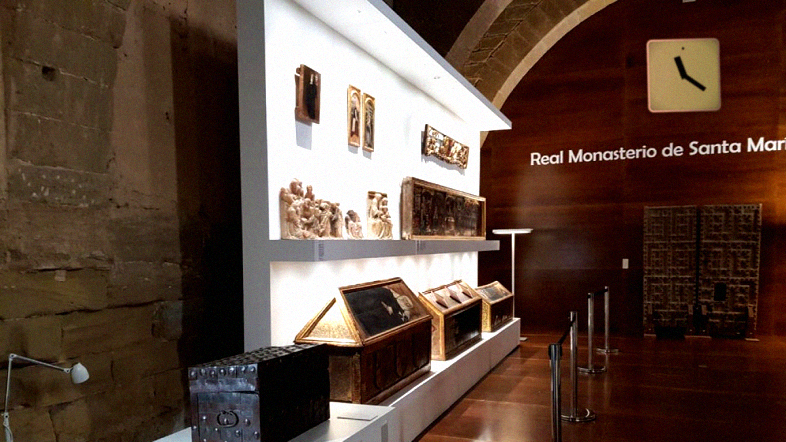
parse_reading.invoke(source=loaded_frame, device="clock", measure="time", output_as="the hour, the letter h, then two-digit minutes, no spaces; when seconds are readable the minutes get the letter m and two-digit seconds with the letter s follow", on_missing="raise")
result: 11h21
